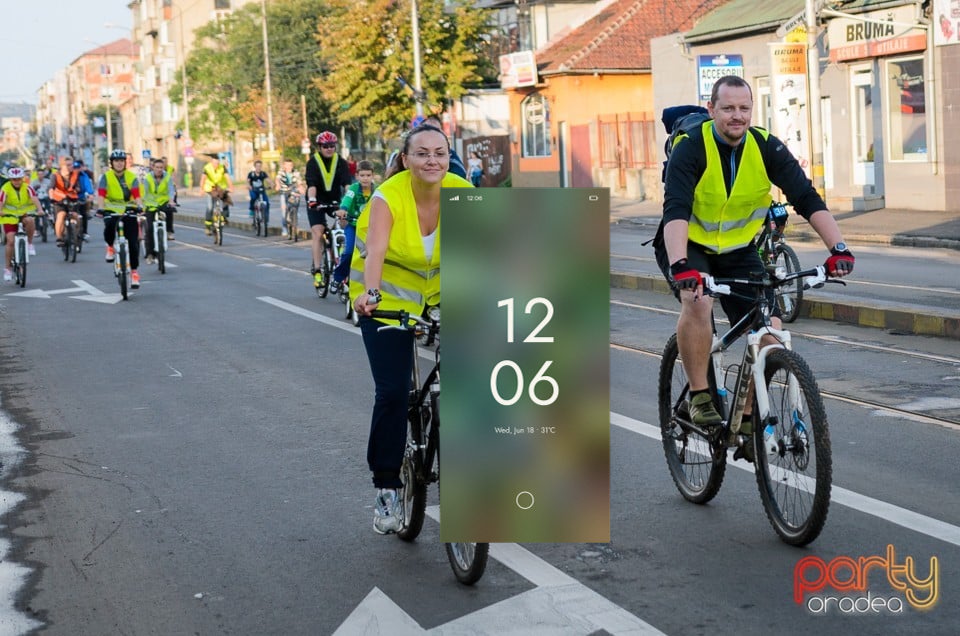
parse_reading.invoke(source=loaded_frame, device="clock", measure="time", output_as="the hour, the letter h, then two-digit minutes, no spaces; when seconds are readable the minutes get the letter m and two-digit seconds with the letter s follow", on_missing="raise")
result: 12h06
